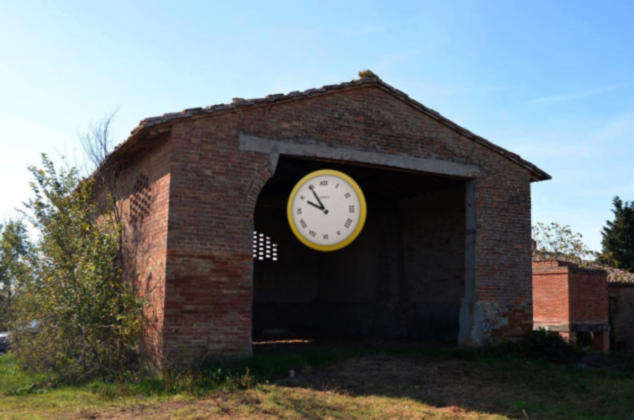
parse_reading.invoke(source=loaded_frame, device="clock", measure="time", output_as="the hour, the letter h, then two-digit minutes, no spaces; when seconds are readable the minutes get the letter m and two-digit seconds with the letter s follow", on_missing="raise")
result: 9h55
